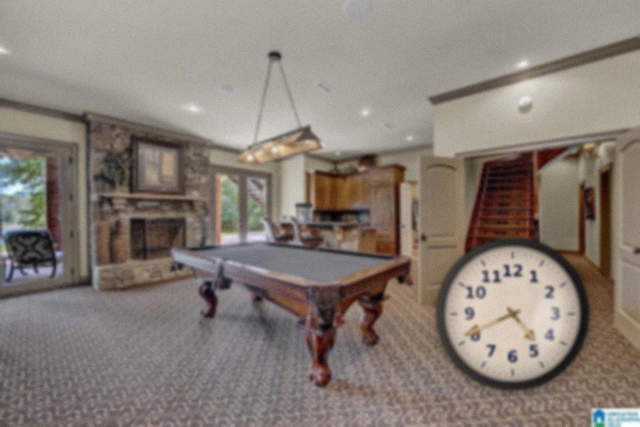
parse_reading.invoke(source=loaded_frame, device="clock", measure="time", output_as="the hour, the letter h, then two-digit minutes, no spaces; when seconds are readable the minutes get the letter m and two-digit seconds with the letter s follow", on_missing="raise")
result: 4h41
